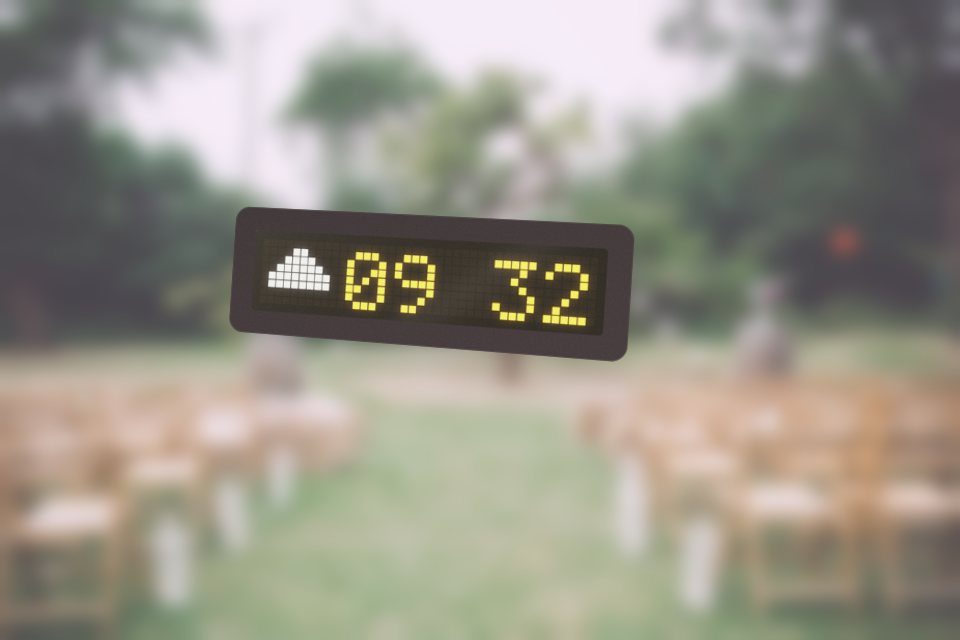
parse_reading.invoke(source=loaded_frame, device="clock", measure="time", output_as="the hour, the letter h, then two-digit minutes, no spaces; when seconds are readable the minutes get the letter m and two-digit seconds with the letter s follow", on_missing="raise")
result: 9h32
